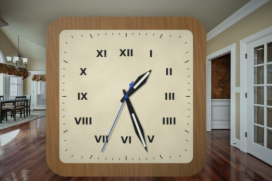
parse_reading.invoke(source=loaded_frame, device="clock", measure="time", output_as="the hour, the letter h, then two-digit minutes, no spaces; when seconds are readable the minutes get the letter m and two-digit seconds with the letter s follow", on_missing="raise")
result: 1h26m34s
